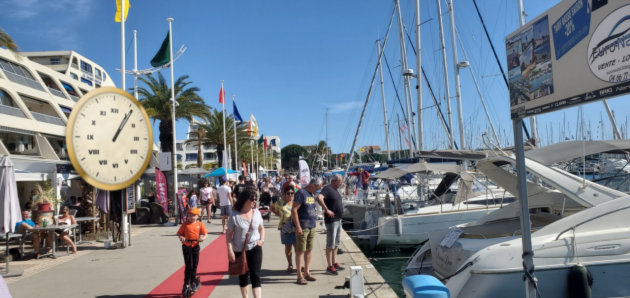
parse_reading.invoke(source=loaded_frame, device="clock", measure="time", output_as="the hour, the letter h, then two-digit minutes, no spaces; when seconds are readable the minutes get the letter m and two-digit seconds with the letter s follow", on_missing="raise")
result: 1h06
